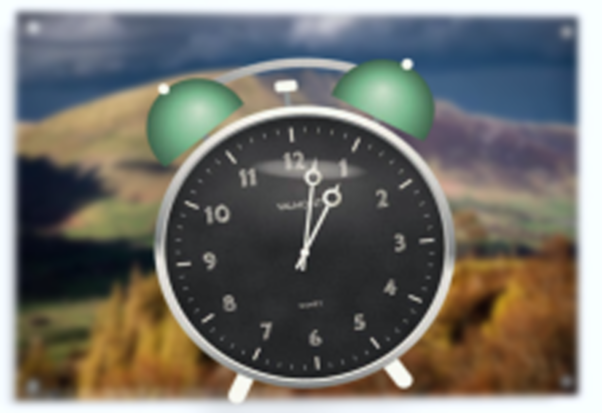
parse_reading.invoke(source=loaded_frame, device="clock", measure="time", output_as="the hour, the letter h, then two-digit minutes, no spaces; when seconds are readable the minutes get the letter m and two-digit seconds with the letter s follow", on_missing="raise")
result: 1h02
